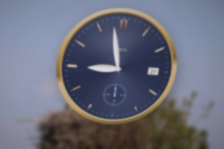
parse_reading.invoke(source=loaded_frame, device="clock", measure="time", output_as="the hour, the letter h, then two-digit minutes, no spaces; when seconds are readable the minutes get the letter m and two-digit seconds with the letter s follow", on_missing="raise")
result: 8h58
